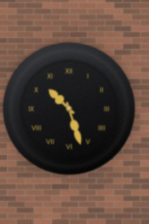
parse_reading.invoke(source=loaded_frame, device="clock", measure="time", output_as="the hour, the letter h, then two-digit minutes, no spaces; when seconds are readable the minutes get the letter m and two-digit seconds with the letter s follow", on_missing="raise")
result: 10h27
